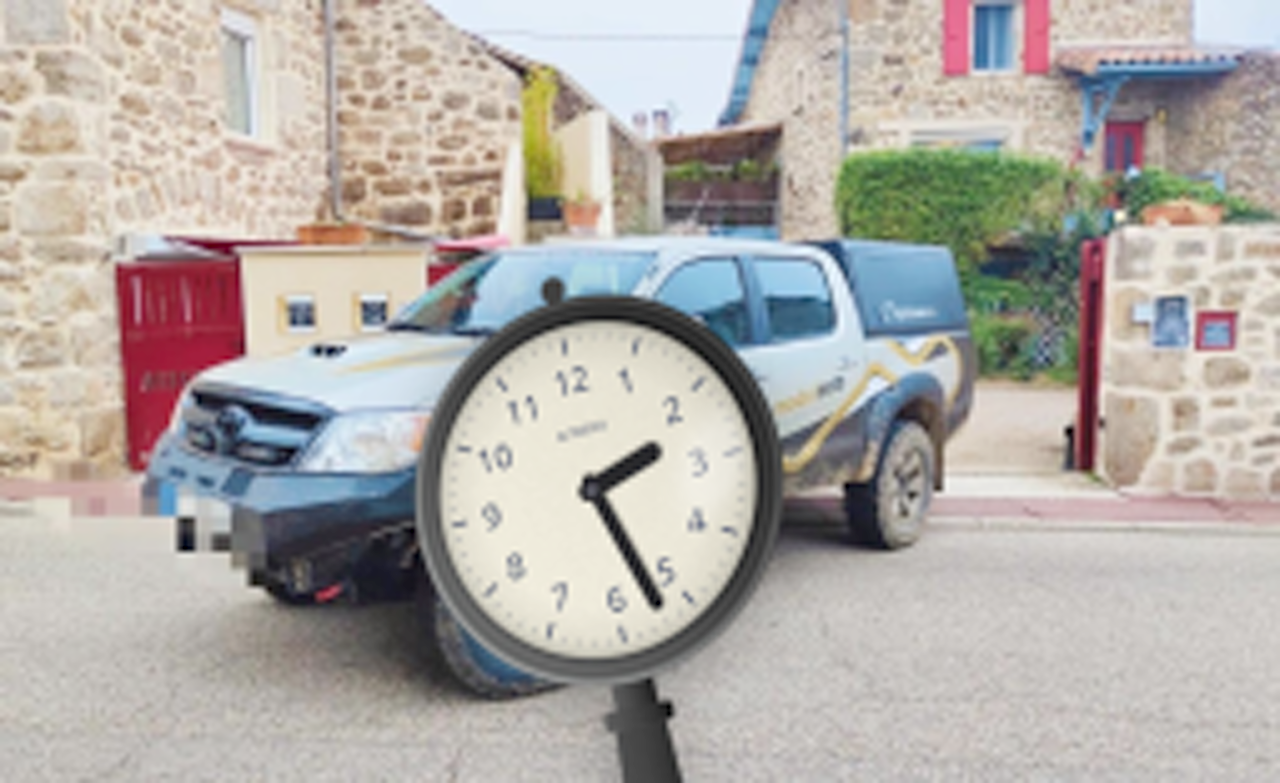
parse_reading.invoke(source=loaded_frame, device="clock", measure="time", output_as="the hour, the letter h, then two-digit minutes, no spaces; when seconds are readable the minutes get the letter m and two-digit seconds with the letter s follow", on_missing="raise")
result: 2h27
